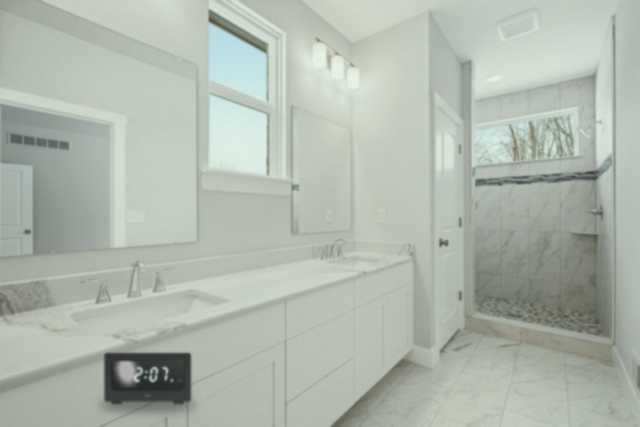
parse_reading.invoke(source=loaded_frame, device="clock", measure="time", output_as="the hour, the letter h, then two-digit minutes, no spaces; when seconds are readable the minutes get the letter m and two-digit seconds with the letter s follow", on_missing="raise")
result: 2h07
